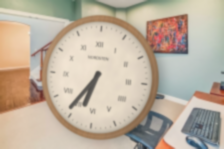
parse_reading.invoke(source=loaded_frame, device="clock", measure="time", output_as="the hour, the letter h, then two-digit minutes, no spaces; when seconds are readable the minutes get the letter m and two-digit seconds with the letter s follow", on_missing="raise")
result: 6h36
